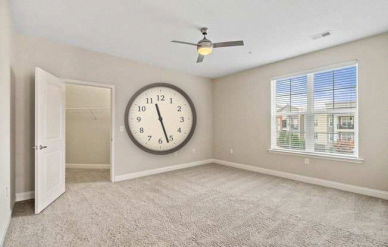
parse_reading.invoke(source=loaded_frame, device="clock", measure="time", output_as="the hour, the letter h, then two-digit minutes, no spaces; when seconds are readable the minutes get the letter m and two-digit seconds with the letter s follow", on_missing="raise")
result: 11h27
